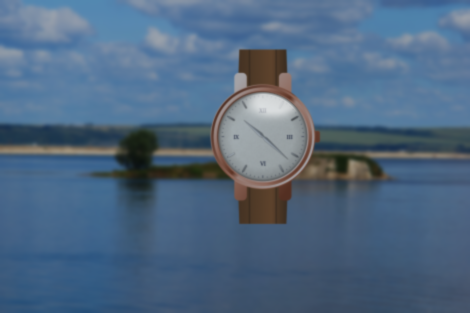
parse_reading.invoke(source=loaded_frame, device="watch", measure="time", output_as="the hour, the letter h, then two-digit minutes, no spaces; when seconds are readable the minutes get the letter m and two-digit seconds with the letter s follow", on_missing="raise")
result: 10h22
